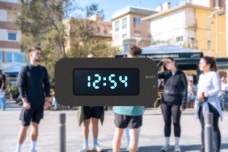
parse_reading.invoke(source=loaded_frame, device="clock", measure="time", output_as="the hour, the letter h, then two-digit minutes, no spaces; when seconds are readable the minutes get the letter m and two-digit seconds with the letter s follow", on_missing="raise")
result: 12h54
